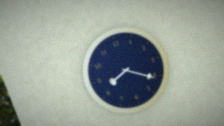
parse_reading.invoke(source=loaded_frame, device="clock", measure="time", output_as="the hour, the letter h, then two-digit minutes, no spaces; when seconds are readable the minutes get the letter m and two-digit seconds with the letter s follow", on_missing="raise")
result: 8h21
